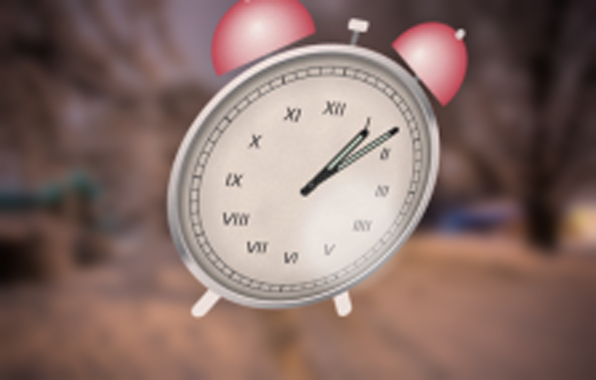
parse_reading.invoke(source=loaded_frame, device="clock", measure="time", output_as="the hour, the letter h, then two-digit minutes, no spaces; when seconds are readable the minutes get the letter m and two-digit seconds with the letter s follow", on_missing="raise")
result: 1h08
